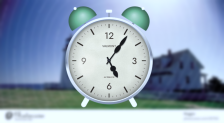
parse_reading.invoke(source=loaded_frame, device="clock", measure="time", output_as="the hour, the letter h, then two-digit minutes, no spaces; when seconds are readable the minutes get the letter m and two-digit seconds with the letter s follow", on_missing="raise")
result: 5h06
